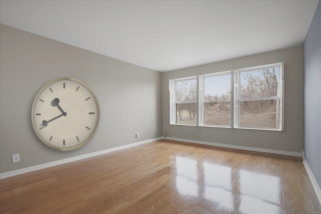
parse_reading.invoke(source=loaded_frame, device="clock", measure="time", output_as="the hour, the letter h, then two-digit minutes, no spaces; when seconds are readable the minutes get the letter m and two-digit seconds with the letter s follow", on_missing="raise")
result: 10h41
